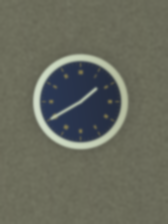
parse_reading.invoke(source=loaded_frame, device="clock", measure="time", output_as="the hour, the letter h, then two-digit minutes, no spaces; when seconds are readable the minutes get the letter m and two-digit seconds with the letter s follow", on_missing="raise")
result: 1h40
